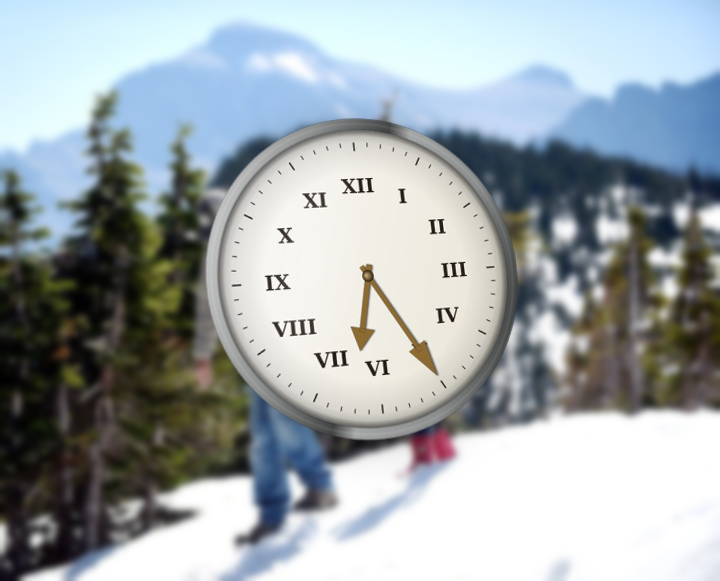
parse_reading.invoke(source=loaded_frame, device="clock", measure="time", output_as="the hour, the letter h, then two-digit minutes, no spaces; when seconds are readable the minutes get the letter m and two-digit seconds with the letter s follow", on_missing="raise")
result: 6h25
